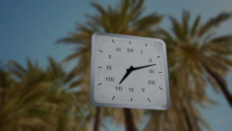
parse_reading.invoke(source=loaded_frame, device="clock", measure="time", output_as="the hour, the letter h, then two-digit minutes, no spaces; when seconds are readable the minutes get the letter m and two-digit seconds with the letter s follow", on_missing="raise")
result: 7h12
